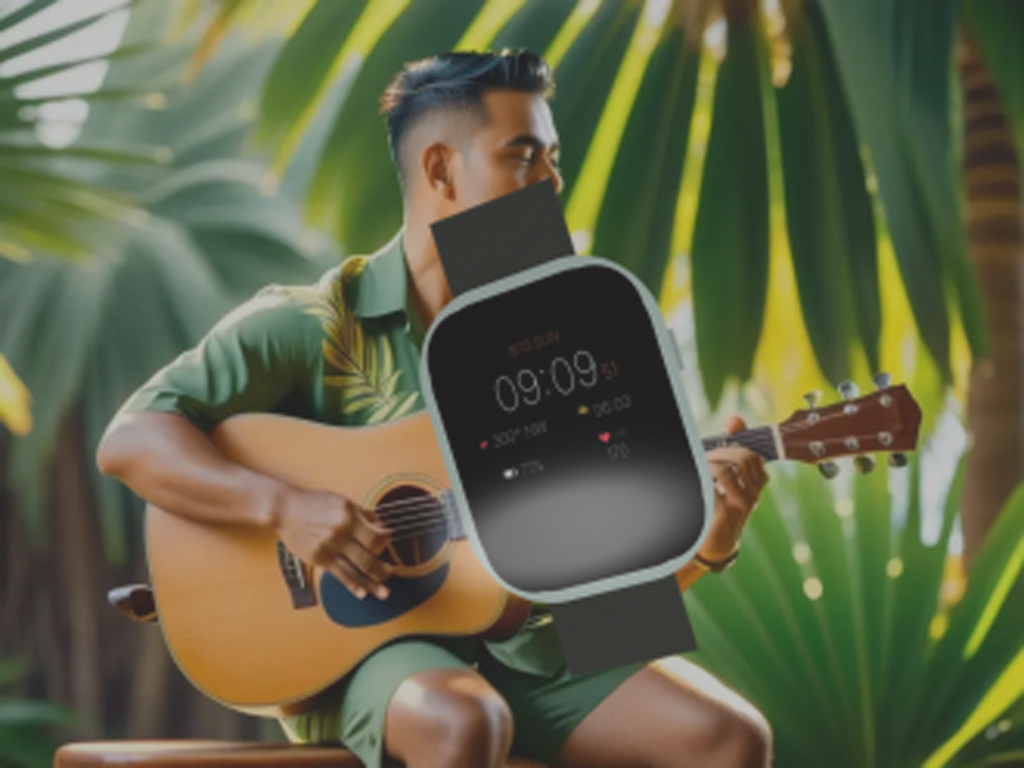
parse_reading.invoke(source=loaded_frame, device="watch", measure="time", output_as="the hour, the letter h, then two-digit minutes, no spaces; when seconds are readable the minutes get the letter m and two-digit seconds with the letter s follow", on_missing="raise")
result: 9h09
